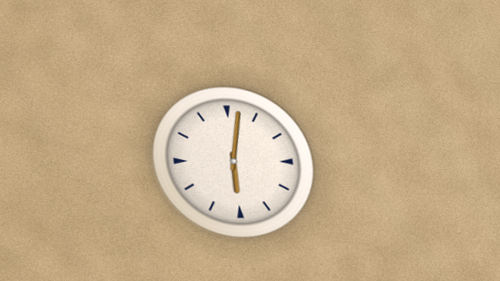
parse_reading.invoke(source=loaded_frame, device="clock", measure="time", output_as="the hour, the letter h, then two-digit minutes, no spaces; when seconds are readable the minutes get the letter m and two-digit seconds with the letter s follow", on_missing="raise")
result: 6h02
